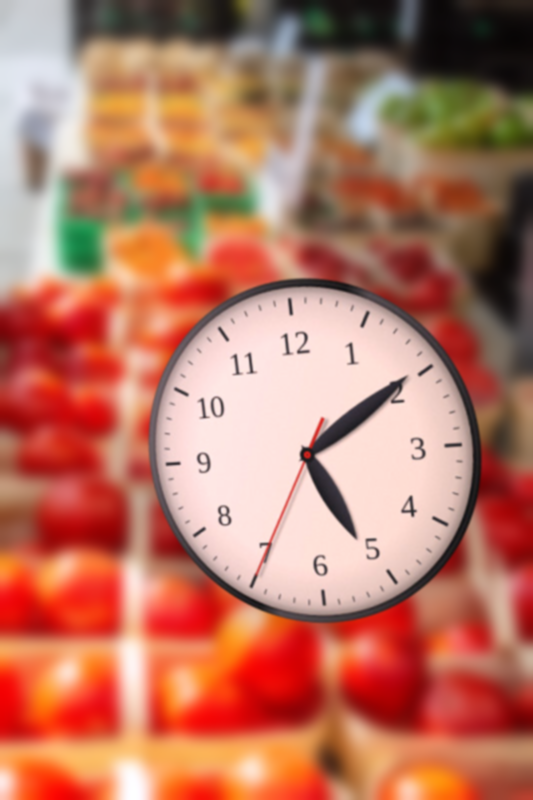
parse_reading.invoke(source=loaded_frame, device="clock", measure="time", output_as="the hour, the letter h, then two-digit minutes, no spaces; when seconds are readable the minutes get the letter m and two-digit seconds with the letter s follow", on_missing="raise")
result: 5h09m35s
